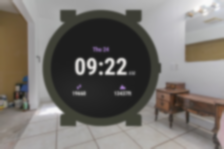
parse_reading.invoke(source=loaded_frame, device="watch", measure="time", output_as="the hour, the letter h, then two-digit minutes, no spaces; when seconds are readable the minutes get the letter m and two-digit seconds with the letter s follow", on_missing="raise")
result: 9h22
